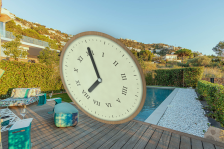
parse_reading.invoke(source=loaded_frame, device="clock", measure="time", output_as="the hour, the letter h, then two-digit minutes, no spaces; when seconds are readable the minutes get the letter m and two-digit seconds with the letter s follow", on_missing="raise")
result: 8h00
